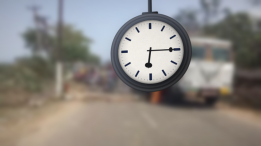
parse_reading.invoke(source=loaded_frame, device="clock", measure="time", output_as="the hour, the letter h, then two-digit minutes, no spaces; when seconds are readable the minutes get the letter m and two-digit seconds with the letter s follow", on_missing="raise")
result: 6h15
